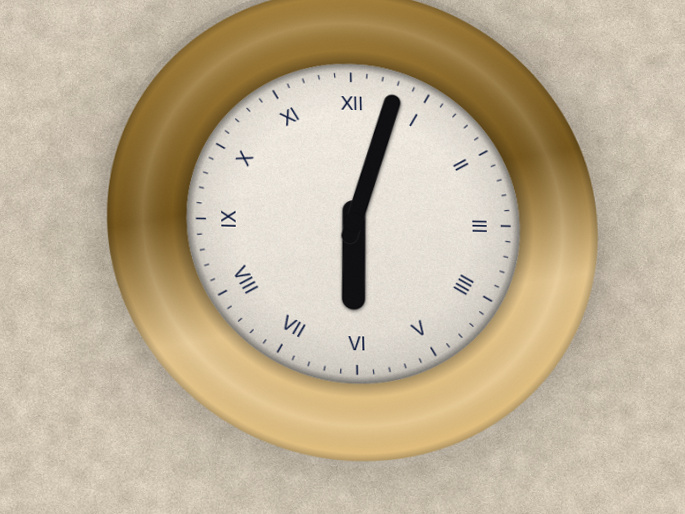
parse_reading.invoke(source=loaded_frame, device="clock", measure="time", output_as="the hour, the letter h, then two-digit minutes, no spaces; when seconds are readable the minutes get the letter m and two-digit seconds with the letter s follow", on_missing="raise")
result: 6h03
